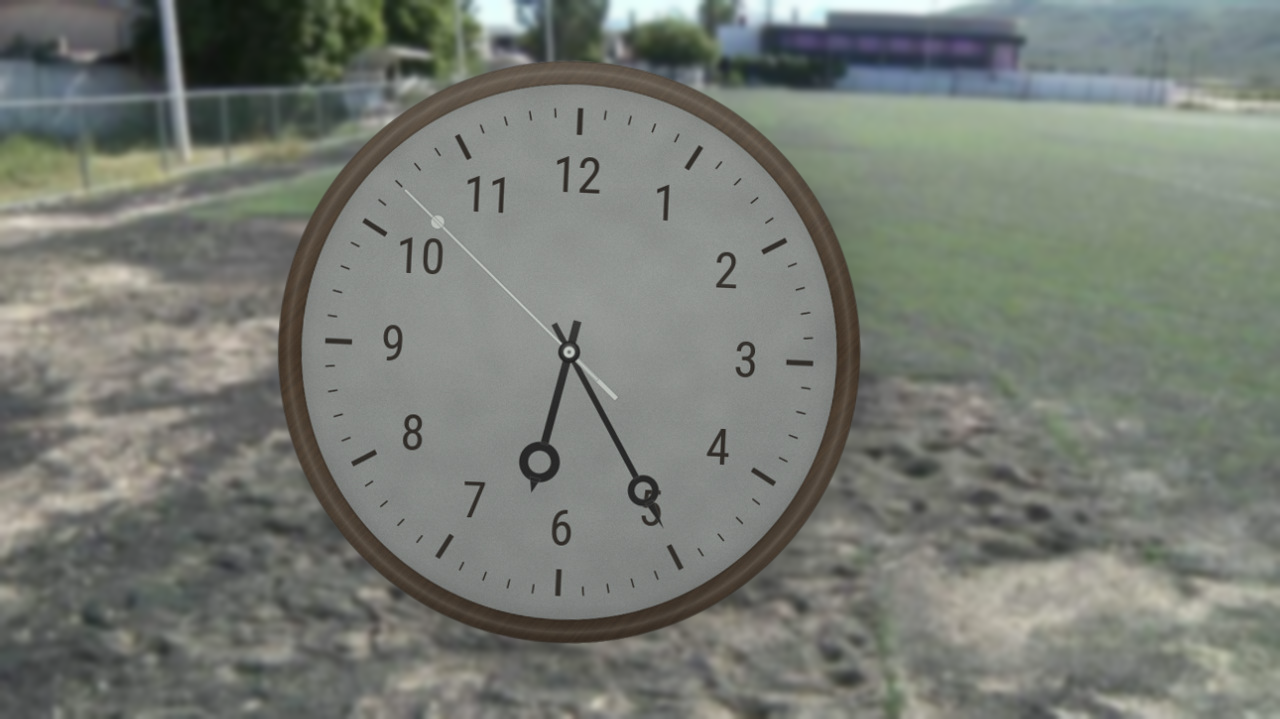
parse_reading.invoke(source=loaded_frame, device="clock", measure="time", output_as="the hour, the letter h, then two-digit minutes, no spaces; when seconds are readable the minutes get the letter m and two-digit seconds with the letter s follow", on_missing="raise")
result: 6h24m52s
